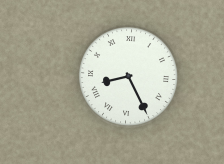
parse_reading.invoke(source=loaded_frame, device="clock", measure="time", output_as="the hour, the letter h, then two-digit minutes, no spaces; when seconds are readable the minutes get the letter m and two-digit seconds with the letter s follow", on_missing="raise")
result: 8h25
